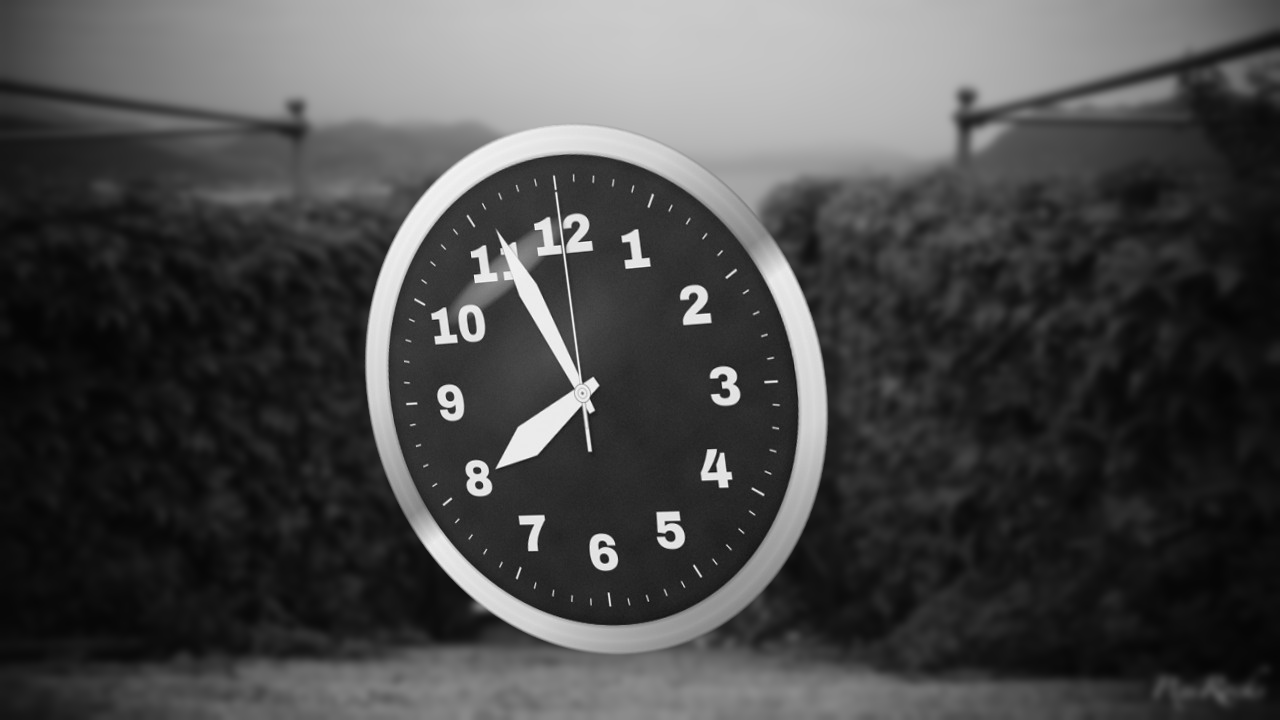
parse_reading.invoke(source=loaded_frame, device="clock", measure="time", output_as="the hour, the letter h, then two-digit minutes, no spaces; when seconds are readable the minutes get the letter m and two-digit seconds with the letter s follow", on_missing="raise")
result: 7h56m00s
